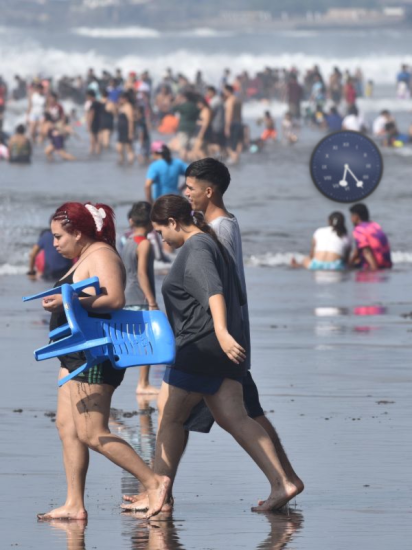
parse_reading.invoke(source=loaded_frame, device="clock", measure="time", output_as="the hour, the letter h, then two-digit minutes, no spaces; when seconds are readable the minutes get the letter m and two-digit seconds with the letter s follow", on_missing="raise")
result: 6h24
